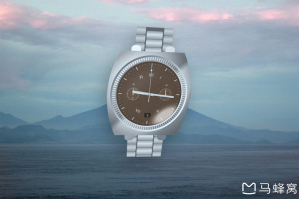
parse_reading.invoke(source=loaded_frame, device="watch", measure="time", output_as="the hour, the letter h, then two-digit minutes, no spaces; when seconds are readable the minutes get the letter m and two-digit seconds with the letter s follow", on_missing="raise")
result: 9h16
